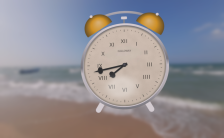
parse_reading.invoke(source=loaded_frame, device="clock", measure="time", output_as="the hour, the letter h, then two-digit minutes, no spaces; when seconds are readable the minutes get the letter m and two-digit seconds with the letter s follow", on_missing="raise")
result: 7h43
